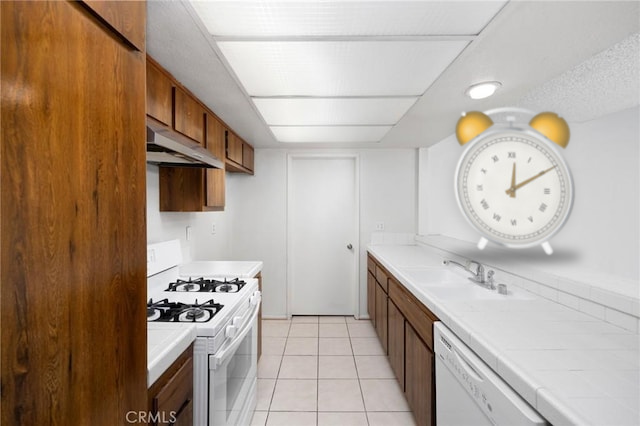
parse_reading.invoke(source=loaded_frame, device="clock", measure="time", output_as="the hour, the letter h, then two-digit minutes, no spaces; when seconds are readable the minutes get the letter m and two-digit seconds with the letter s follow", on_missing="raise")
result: 12h10
